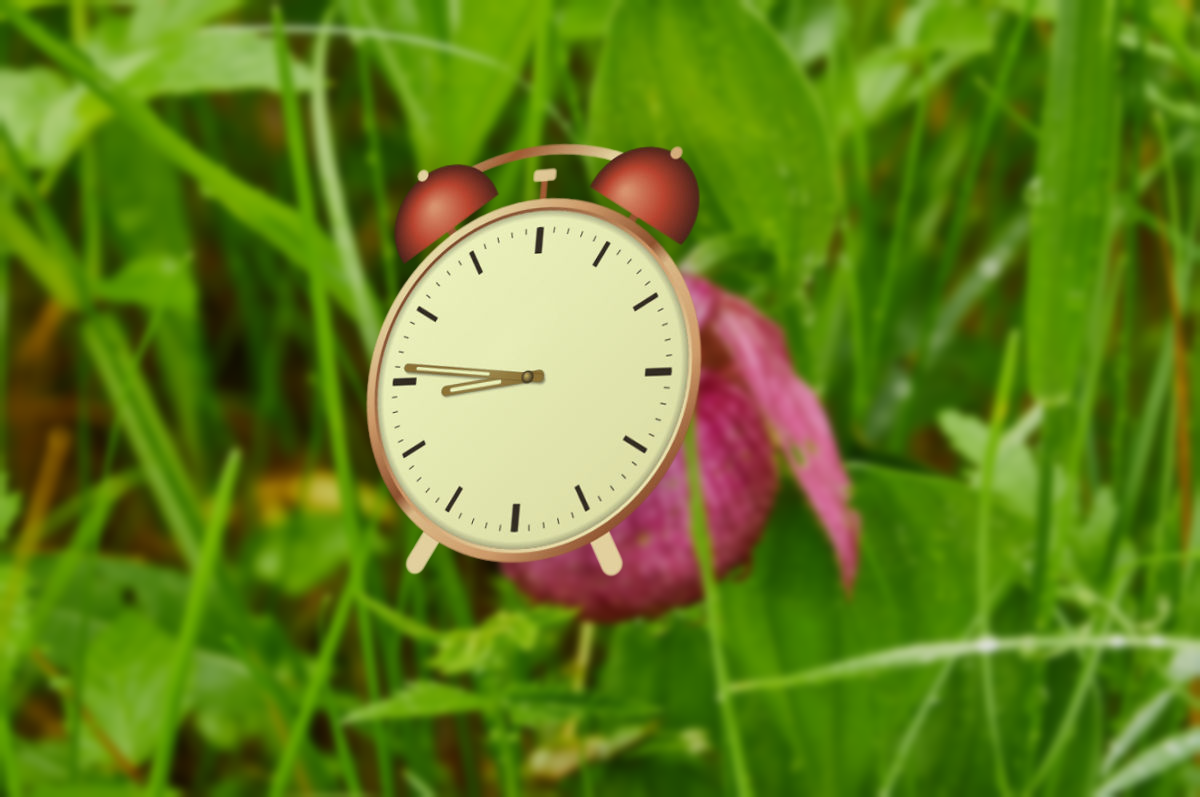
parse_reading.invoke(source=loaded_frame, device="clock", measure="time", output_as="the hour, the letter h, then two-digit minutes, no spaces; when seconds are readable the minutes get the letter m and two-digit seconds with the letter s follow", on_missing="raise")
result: 8h46
